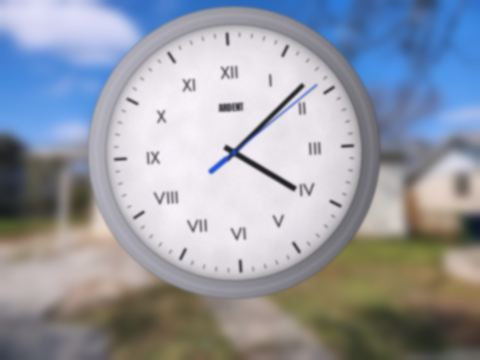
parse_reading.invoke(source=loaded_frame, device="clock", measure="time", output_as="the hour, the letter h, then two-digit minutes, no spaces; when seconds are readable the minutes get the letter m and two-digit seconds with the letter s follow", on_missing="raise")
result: 4h08m09s
